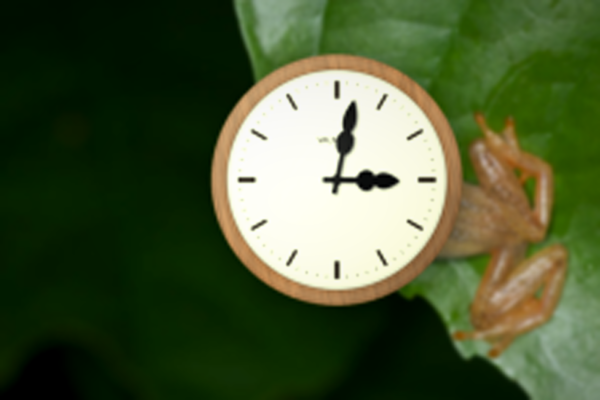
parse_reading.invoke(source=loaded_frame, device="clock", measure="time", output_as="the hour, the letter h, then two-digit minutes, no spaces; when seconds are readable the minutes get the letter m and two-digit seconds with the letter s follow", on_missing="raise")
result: 3h02
